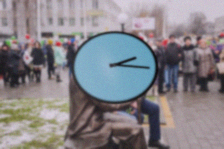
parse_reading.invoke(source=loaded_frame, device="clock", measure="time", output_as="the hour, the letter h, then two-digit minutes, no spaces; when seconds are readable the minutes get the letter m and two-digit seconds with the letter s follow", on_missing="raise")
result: 2h16
